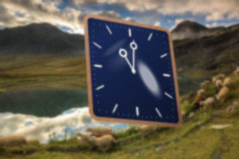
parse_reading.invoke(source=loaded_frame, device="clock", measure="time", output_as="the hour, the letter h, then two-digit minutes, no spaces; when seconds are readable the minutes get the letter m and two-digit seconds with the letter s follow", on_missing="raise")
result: 11h01
